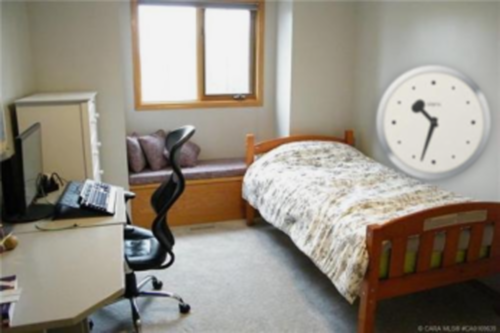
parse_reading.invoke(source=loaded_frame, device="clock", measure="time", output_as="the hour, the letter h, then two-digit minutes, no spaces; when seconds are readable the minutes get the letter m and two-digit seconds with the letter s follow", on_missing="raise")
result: 10h33
